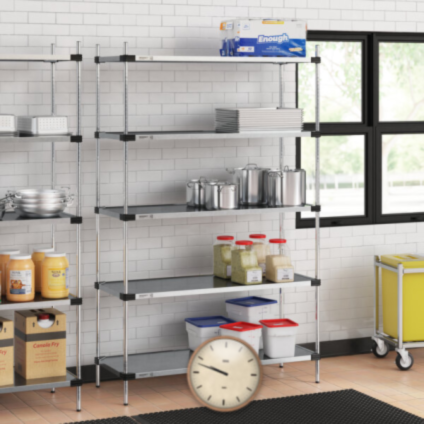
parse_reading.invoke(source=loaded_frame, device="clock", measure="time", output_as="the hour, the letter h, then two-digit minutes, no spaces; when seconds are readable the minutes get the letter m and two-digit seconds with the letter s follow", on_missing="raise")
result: 9h48
